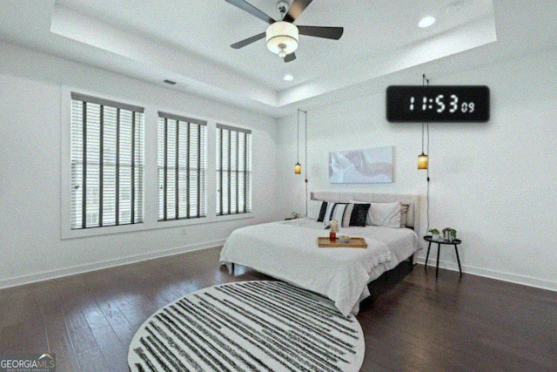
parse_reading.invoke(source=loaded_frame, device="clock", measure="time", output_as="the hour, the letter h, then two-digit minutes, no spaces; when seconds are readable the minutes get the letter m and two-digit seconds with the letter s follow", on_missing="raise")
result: 11h53
